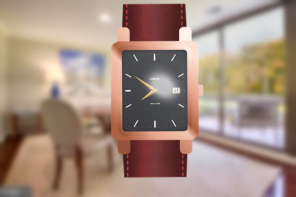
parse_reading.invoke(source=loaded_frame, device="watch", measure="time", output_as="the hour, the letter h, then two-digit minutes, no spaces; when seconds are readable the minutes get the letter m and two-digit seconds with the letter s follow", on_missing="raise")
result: 7h51
